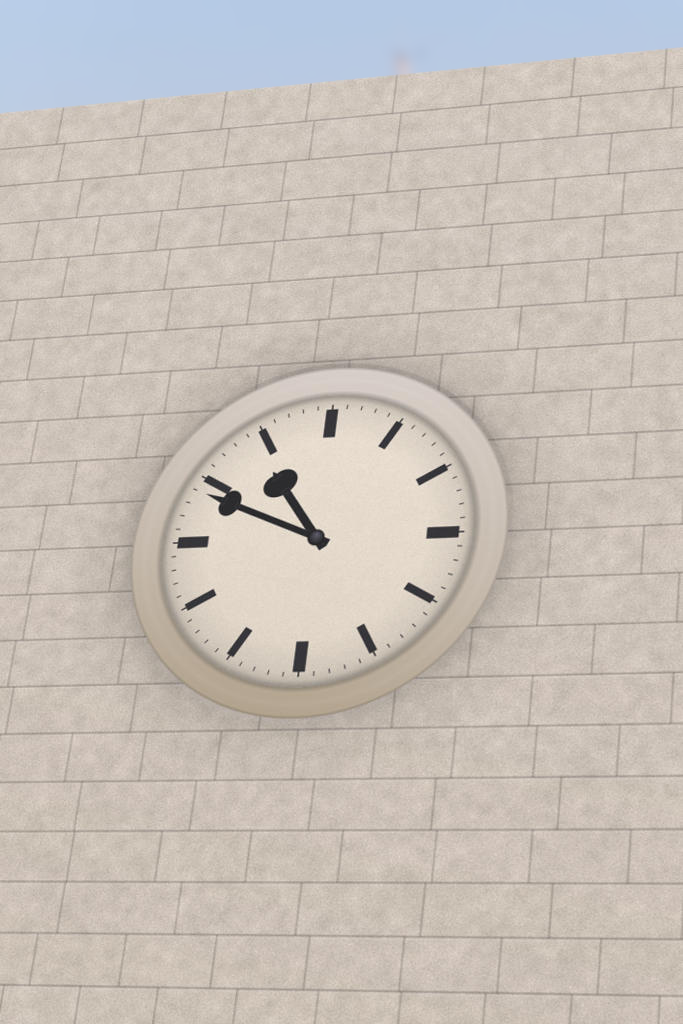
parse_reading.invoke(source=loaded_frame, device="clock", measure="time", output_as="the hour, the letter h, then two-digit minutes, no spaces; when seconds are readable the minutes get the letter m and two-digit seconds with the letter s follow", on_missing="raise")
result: 10h49
